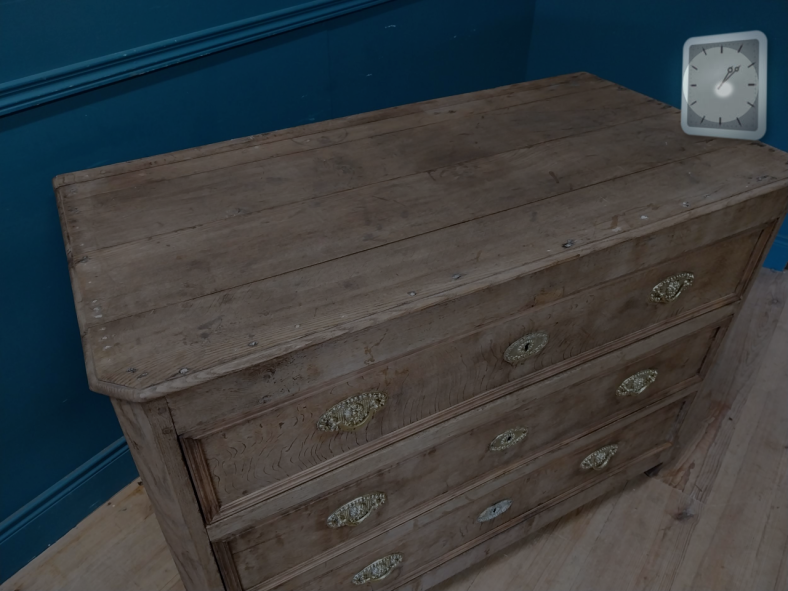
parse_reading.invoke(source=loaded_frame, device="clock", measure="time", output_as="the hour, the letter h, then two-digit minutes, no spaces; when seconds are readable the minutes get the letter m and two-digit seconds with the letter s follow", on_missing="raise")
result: 1h08
